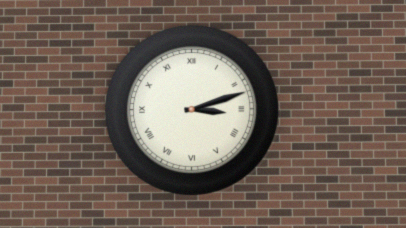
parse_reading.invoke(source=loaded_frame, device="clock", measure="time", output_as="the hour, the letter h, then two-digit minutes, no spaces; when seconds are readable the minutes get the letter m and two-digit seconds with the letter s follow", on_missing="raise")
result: 3h12
